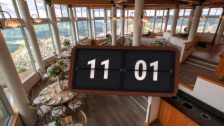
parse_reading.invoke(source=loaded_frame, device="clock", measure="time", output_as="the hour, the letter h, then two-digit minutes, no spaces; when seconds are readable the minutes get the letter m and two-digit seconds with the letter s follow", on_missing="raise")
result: 11h01
